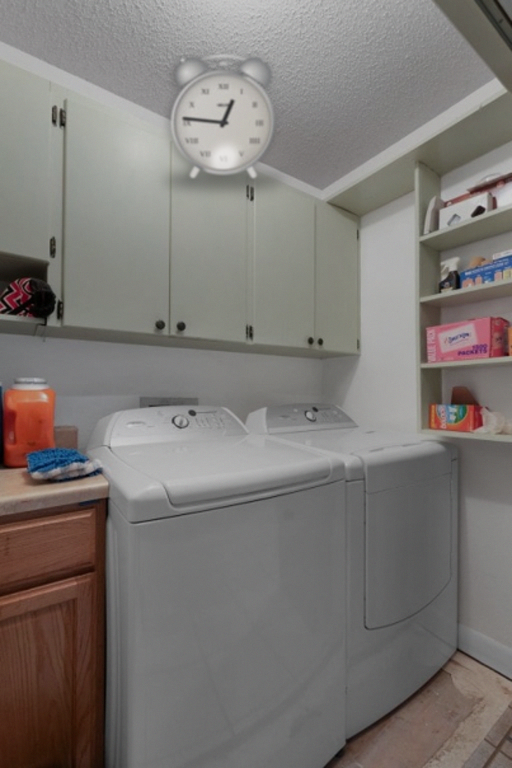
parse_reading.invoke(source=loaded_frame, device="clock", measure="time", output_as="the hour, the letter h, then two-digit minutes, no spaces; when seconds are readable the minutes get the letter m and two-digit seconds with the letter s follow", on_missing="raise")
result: 12h46
